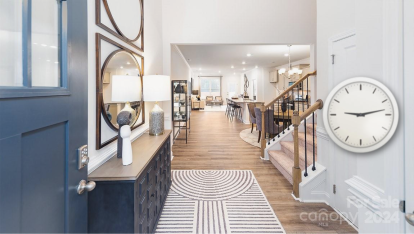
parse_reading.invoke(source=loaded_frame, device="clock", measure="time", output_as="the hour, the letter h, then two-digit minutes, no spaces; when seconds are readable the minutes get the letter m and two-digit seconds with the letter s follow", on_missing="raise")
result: 9h13
